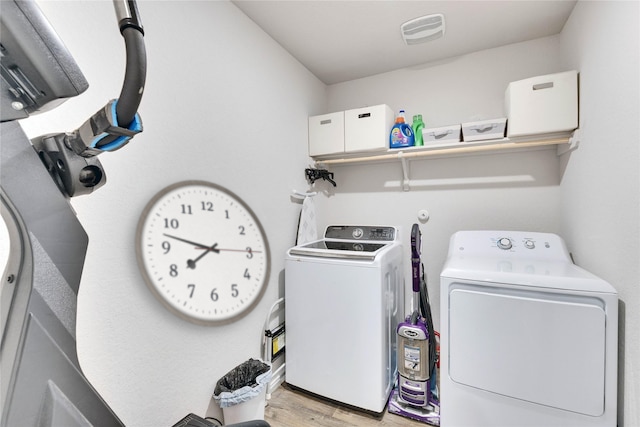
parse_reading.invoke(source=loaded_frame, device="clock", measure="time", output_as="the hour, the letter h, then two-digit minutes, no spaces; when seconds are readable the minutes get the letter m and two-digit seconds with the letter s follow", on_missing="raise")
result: 7h47m15s
